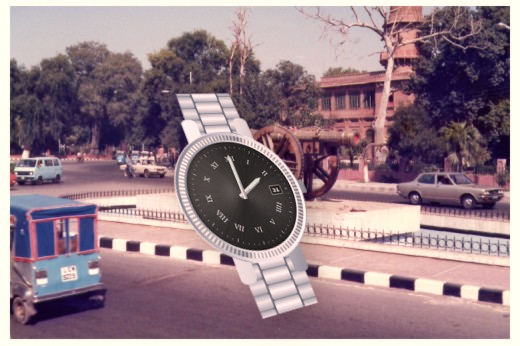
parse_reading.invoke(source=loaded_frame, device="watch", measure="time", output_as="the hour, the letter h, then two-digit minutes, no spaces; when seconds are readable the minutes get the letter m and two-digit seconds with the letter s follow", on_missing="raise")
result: 2h00
